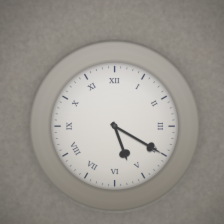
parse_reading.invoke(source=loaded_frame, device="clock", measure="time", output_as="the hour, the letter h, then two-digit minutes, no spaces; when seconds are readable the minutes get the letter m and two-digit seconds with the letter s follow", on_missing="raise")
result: 5h20
